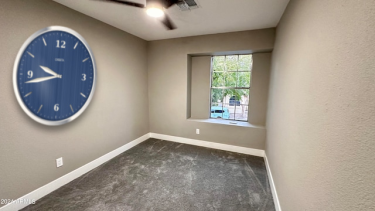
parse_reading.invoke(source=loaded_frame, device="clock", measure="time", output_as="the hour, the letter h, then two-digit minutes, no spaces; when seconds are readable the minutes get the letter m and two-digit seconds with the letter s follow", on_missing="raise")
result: 9h43
